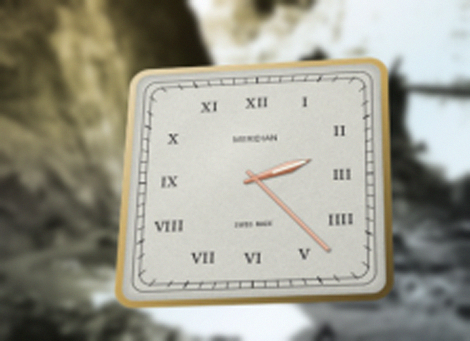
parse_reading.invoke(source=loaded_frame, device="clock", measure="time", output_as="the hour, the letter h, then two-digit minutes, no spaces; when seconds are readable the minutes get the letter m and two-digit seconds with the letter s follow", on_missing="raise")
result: 2h23
